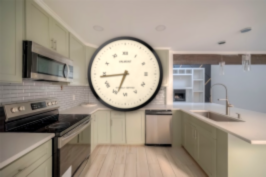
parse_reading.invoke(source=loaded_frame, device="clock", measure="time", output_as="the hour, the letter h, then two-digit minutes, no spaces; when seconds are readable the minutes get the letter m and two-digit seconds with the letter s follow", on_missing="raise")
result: 6h44
